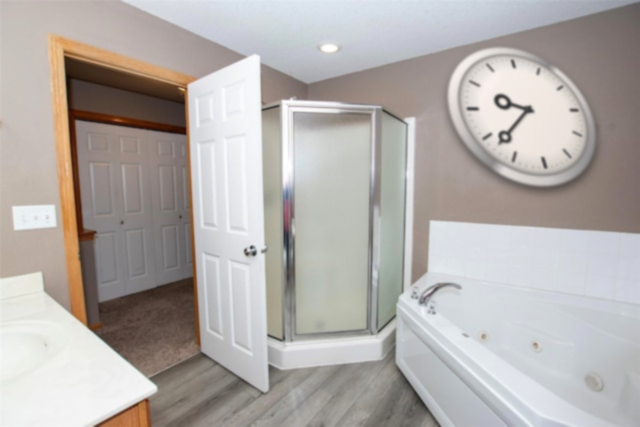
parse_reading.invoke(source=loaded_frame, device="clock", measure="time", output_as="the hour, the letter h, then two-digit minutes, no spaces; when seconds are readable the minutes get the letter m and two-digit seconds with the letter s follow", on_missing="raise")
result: 9h38
